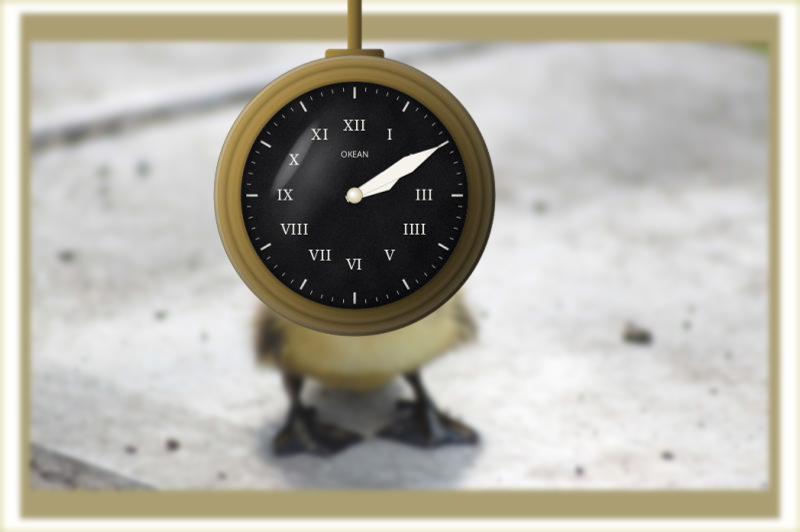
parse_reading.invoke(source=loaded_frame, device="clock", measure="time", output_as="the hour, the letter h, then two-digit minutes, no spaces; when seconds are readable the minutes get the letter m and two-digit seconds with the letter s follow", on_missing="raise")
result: 2h10
